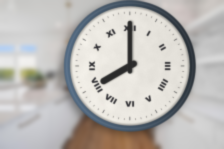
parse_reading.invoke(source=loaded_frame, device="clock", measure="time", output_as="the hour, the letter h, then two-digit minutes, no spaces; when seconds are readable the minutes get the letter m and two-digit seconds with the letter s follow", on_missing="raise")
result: 8h00
